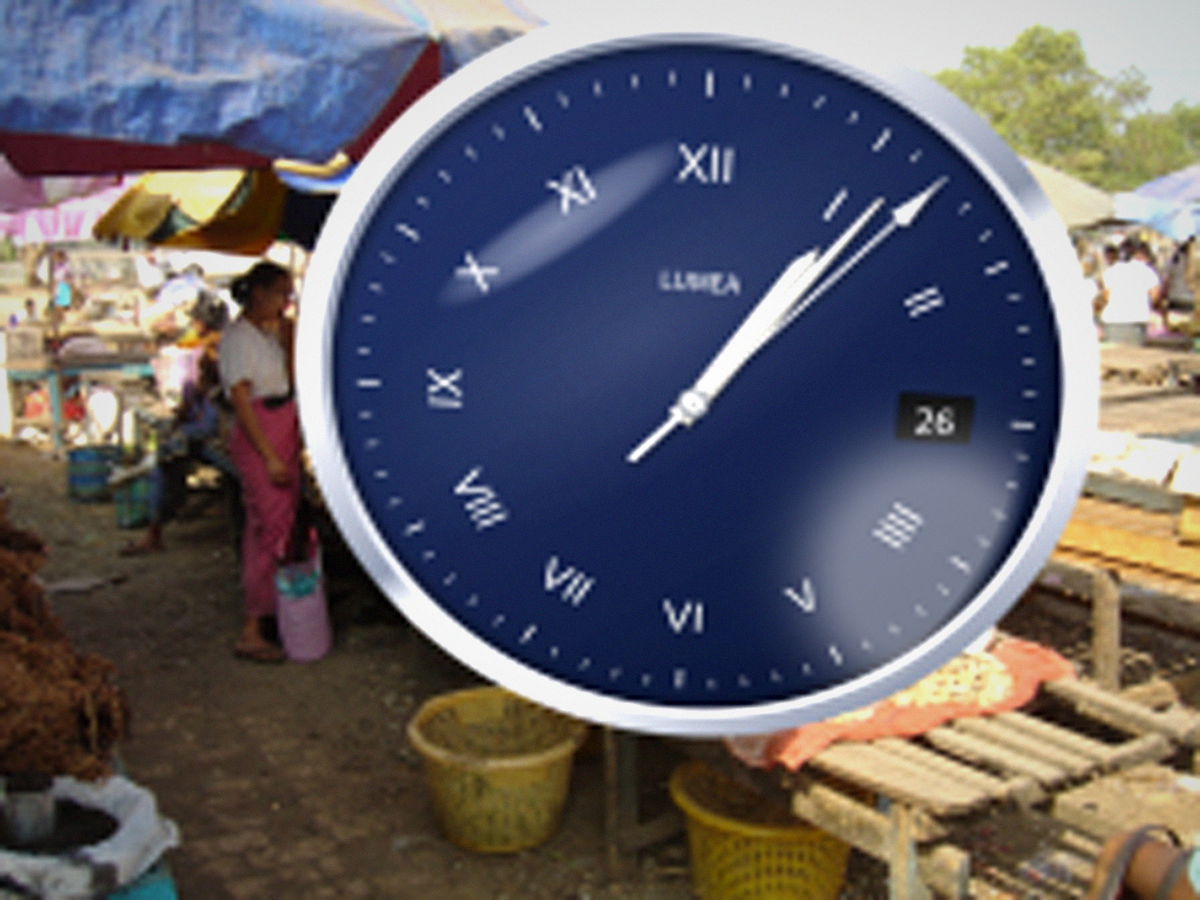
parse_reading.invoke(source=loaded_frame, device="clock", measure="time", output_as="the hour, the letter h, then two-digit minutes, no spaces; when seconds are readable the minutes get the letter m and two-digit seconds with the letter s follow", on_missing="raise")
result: 1h06m07s
